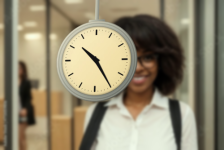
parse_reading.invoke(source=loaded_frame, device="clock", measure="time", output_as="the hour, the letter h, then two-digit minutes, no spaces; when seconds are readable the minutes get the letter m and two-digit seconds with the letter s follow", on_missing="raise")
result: 10h25
